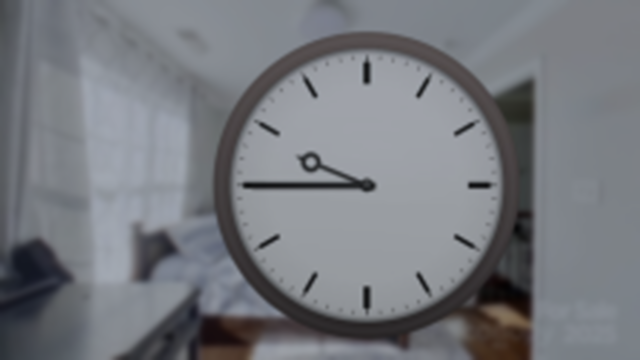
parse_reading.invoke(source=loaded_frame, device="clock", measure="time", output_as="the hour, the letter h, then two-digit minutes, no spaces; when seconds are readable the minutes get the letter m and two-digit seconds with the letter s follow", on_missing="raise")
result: 9h45
